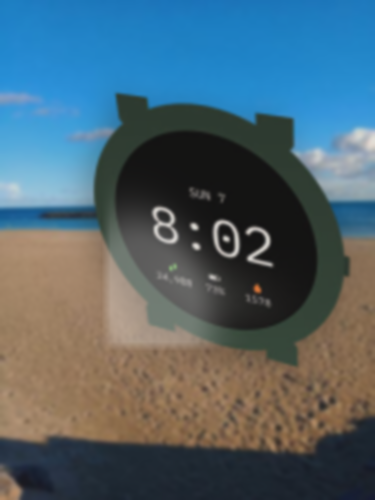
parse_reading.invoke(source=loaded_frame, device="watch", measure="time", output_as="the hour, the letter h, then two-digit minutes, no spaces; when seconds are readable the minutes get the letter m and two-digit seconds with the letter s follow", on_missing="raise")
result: 8h02
